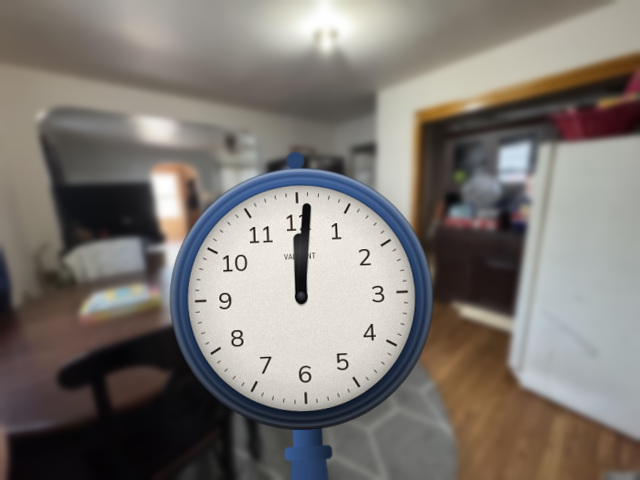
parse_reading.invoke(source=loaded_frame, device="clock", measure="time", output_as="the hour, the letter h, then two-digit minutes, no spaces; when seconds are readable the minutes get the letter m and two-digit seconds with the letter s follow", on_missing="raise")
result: 12h01
